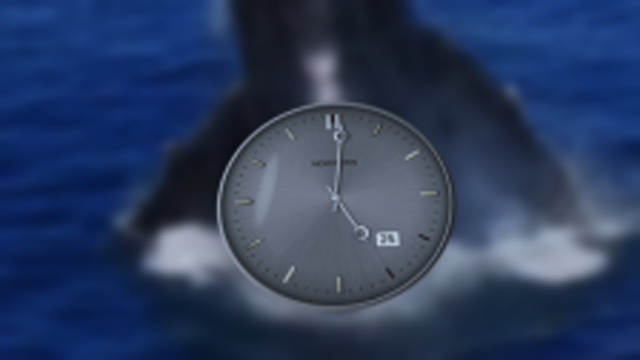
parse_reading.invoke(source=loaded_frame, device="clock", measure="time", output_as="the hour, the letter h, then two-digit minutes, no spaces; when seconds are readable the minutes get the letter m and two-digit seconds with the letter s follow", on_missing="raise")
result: 5h01
